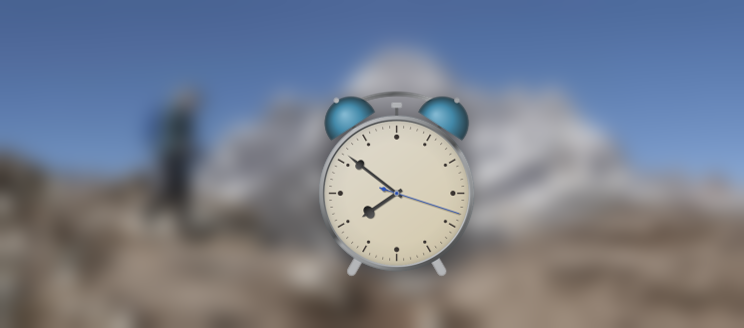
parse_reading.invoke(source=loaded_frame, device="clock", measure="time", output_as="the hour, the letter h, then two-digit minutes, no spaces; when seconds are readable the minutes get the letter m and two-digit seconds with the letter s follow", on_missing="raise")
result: 7h51m18s
